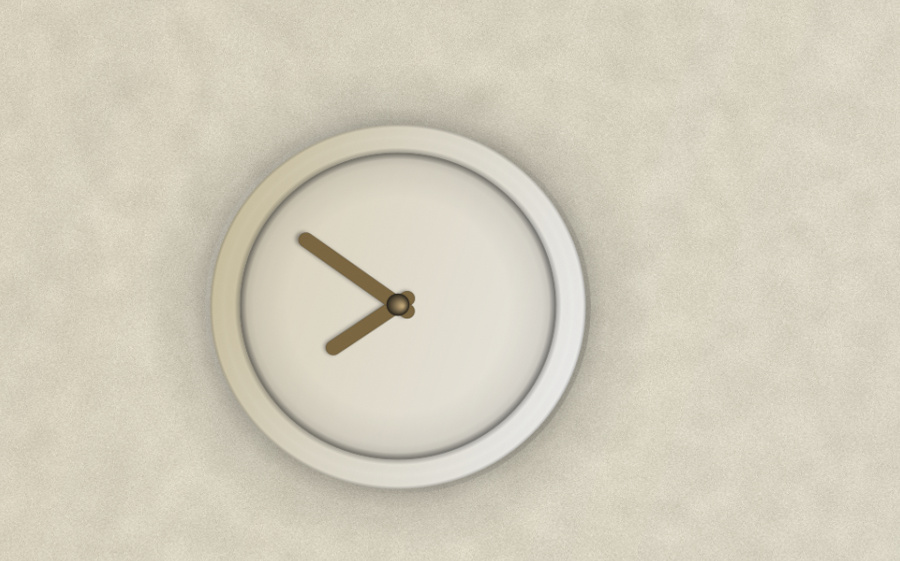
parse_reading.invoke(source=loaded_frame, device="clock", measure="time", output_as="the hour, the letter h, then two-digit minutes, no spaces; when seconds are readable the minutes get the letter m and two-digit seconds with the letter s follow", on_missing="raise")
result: 7h51
